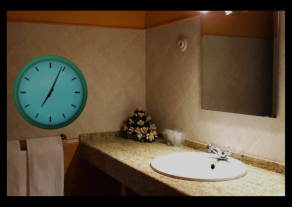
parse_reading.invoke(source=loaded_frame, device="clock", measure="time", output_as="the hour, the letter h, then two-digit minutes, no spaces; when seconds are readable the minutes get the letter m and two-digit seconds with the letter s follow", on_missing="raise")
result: 7h04
